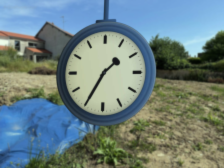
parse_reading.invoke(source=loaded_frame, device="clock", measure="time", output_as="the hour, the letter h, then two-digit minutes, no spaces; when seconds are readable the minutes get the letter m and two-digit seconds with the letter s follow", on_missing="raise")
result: 1h35
